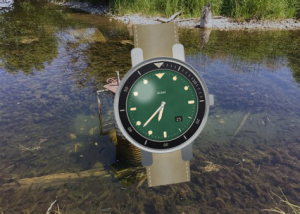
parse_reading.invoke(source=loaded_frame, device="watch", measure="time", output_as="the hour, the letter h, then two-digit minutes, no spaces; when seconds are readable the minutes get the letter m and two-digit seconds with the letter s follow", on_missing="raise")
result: 6h38
